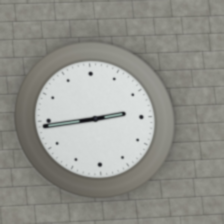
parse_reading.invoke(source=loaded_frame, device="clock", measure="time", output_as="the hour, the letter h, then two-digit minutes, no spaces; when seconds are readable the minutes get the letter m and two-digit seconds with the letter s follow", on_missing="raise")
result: 2h44
